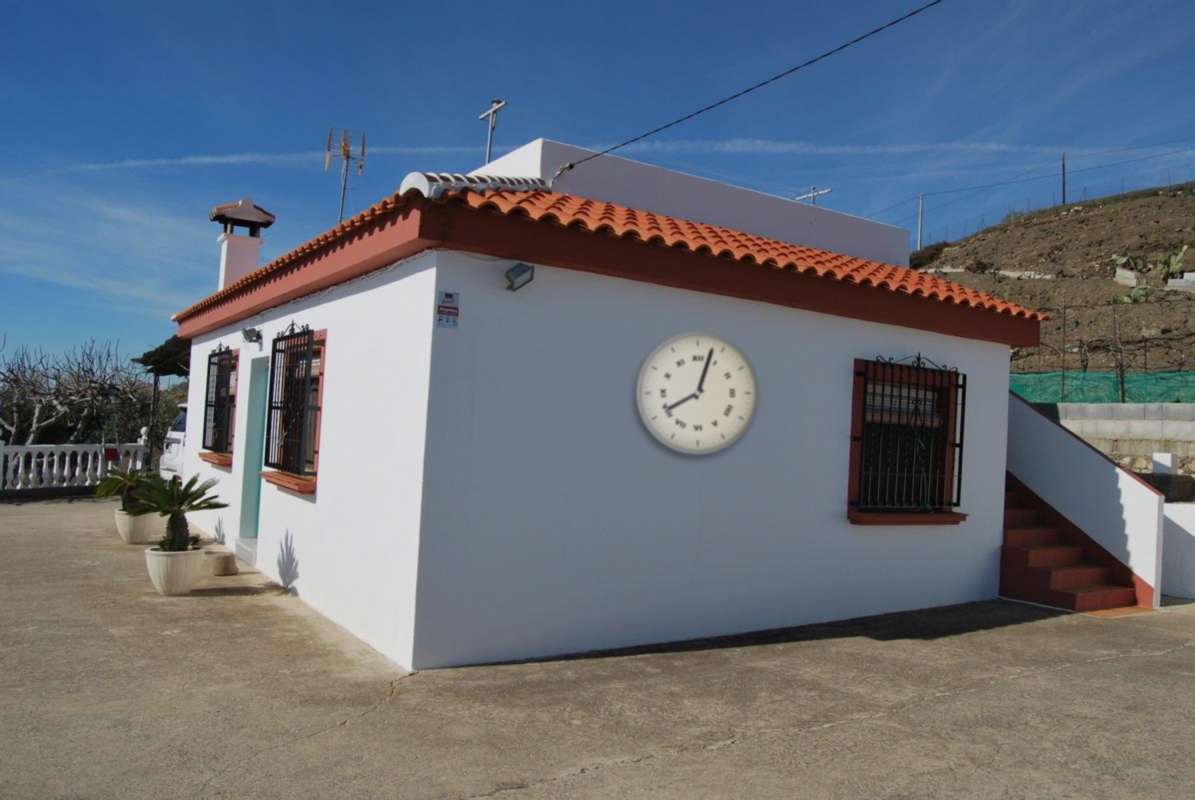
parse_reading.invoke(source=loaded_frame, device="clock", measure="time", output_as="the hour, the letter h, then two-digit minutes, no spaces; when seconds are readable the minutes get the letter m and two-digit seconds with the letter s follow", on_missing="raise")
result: 8h03
